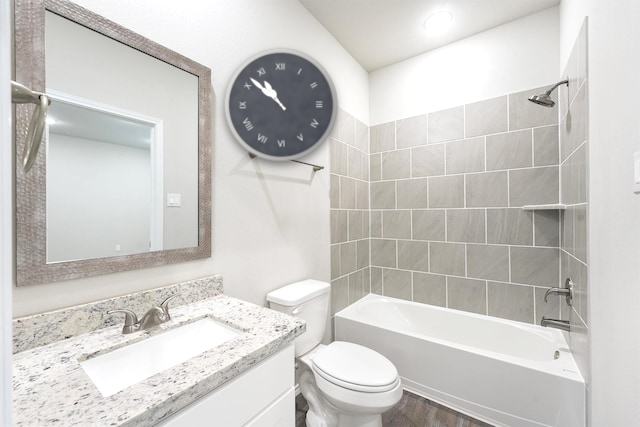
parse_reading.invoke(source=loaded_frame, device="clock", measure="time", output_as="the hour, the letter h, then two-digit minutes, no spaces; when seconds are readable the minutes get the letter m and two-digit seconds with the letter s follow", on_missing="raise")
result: 10h52
